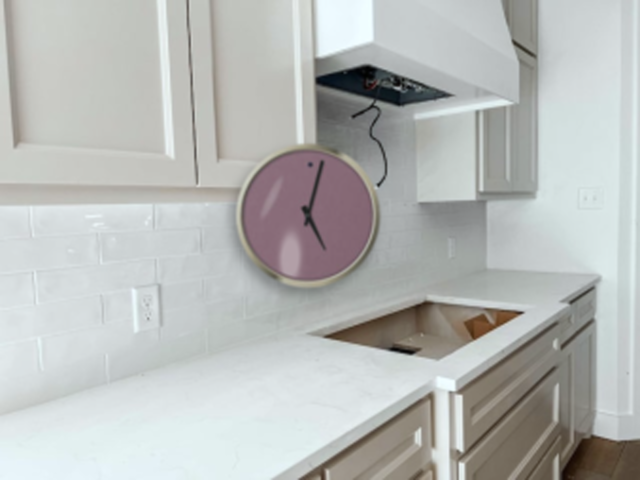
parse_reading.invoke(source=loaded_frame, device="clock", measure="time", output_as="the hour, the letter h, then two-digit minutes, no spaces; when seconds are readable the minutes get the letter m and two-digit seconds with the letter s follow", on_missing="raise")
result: 5h02
